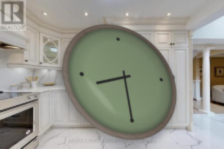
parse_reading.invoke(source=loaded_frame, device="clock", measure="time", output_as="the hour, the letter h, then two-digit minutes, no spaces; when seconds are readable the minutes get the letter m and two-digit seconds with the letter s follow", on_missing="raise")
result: 8h30
